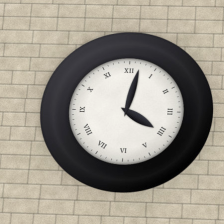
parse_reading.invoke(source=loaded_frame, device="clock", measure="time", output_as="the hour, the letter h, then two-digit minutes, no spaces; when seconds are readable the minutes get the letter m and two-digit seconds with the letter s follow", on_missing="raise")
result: 4h02
